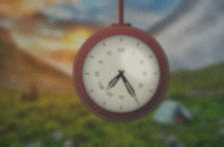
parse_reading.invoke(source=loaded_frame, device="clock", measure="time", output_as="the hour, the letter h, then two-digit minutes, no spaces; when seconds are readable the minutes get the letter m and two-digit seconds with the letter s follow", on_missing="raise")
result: 7h25
